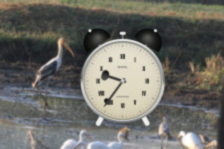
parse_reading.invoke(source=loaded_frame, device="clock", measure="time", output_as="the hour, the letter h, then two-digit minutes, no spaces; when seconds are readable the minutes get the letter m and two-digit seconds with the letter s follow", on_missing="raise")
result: 9h36
